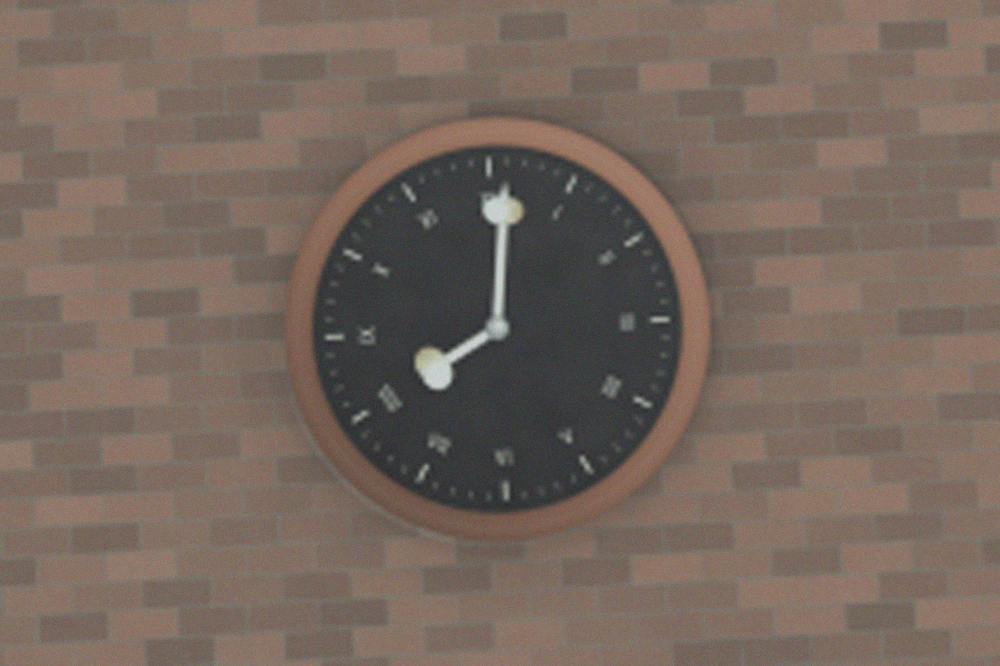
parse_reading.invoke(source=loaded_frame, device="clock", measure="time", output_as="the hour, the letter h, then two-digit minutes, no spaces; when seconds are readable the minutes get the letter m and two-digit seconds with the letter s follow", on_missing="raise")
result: 8h01
